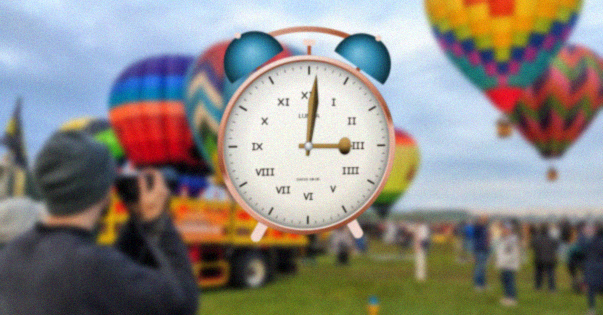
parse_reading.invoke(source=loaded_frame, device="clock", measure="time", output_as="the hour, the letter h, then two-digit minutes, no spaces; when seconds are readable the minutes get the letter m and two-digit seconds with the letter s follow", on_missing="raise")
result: 3h01
